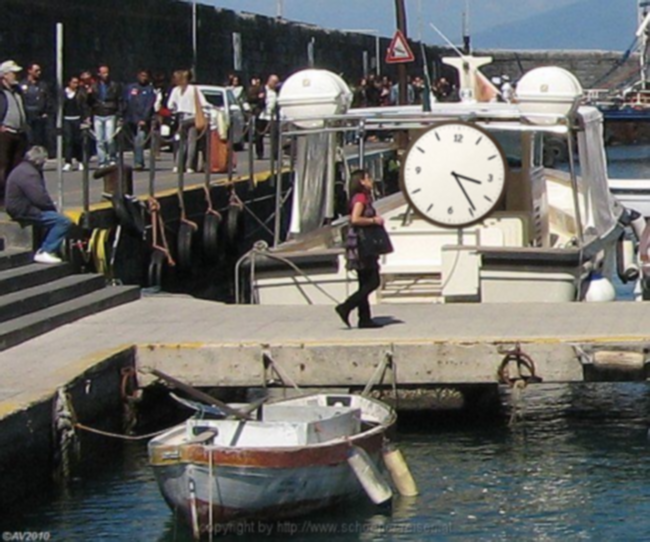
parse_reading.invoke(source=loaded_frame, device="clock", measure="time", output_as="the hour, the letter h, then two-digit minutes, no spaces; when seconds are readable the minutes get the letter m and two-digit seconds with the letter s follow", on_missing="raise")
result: 3h24
